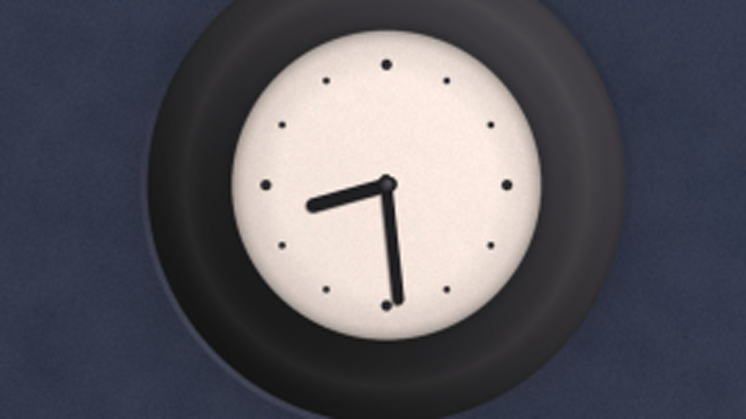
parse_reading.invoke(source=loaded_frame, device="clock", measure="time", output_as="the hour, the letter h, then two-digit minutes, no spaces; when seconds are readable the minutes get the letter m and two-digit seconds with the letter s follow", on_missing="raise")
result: 8h29
